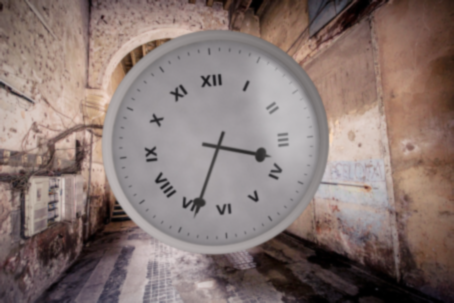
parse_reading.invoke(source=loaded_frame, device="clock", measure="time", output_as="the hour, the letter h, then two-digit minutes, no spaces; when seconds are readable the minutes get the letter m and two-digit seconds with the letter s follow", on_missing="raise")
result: 3h34
